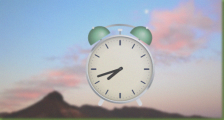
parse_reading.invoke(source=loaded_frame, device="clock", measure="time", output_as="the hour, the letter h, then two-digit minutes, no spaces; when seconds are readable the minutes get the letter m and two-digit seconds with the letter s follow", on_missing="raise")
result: 7h42
